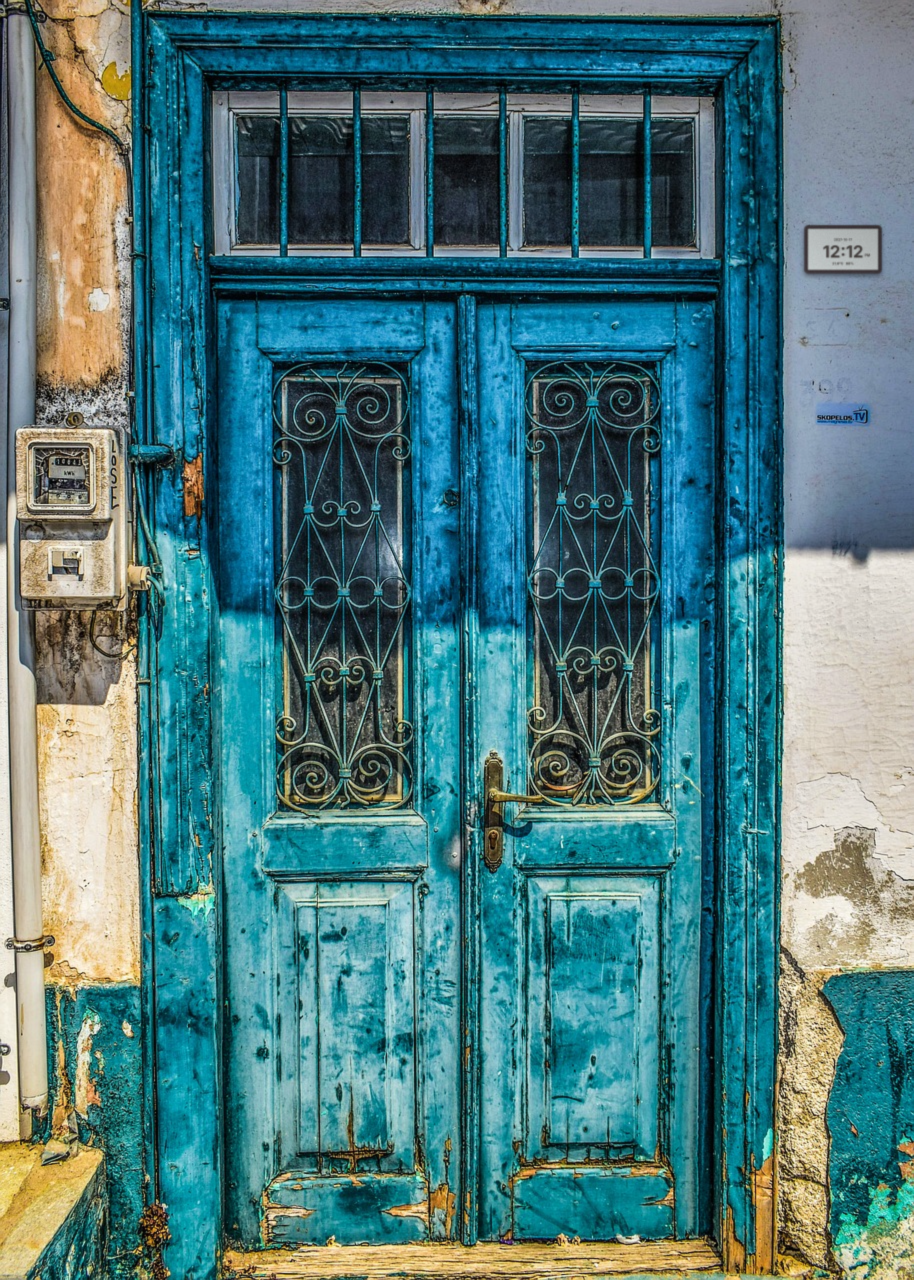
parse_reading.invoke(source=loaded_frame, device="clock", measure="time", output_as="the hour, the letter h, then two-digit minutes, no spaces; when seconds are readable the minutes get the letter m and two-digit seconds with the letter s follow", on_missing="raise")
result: 12h12
